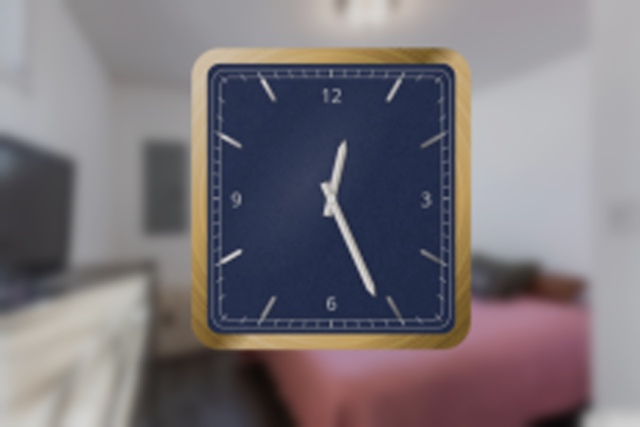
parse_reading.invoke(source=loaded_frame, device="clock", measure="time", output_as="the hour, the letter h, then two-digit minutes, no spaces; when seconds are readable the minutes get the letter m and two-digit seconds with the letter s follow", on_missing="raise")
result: 12h26
